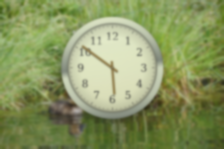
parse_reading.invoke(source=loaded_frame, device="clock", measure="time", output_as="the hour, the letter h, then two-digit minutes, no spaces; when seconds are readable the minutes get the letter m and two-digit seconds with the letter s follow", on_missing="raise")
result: 5h51
